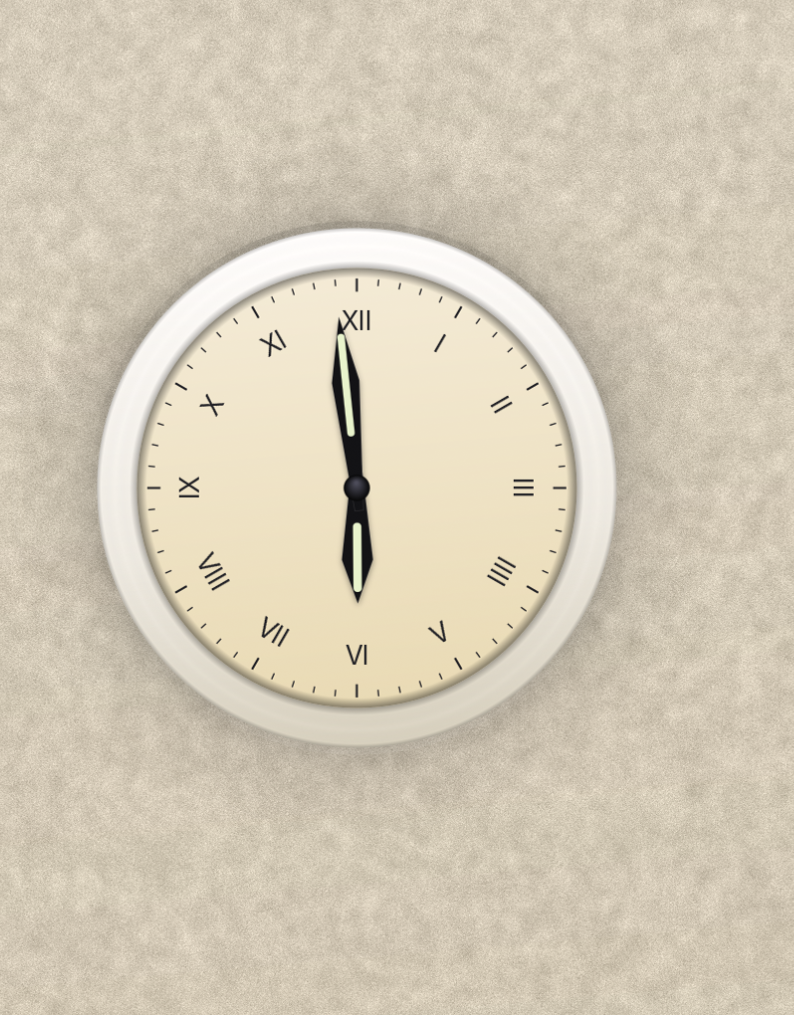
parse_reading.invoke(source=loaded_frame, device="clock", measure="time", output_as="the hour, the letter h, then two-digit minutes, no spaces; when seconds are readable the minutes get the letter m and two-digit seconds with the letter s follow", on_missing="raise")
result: 5h59
